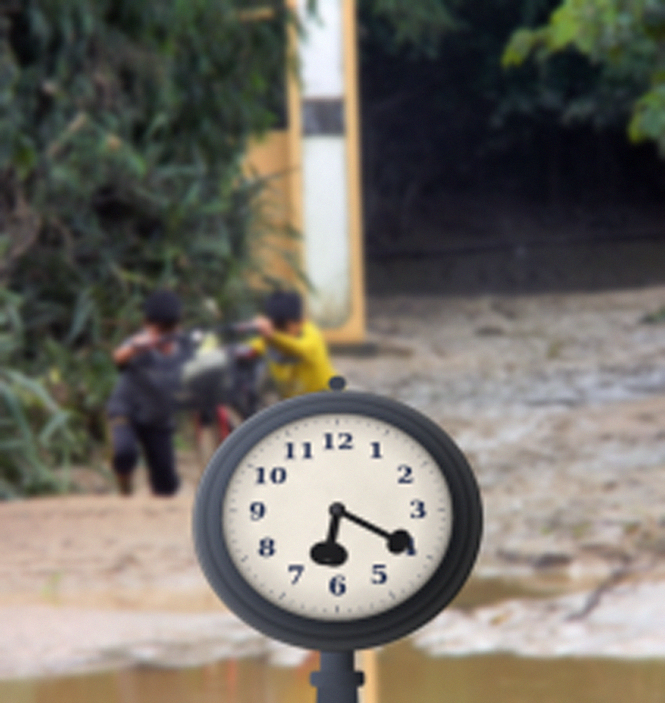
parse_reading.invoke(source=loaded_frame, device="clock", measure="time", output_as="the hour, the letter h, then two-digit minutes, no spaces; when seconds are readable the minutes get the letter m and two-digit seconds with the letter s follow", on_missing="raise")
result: 6h20
